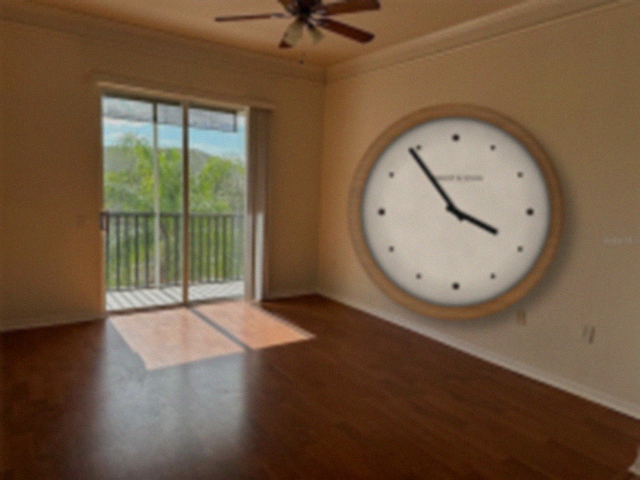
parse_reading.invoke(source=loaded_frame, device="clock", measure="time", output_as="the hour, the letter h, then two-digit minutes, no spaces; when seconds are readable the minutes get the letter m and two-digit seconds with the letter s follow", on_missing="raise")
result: 3h54
